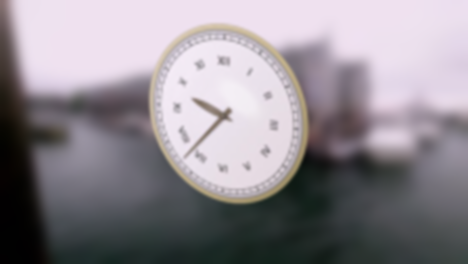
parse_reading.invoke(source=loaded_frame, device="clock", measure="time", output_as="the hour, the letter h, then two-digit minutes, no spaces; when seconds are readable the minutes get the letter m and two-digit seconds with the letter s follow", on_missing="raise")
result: 9h37
